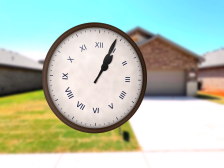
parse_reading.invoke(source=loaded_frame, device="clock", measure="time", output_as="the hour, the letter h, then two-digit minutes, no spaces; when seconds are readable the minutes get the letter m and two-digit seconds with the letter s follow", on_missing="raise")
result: 1h04
